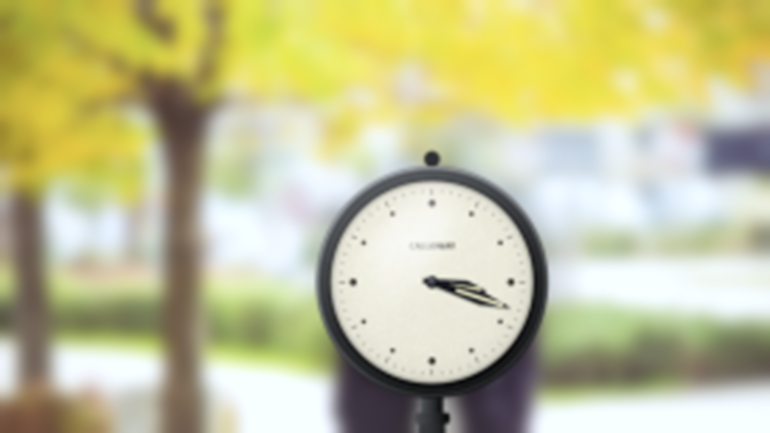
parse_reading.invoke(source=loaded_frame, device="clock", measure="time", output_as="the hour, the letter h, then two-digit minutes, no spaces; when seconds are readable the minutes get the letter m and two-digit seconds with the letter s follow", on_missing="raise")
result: 3h18
